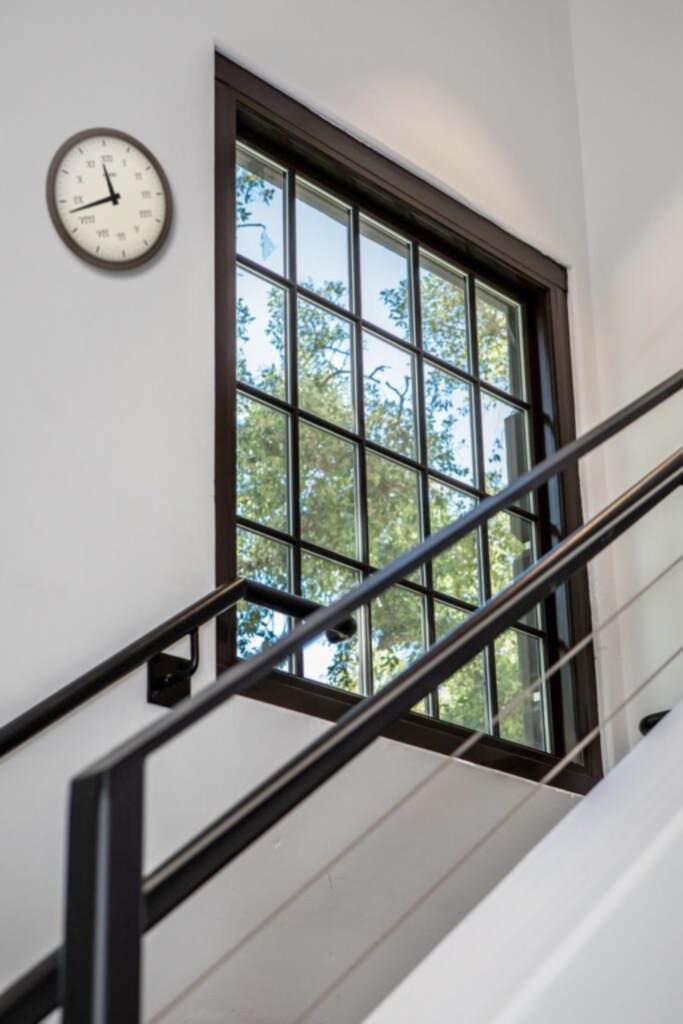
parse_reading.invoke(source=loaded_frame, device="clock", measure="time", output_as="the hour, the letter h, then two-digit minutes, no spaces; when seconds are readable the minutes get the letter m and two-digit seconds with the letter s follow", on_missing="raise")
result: 11h43
